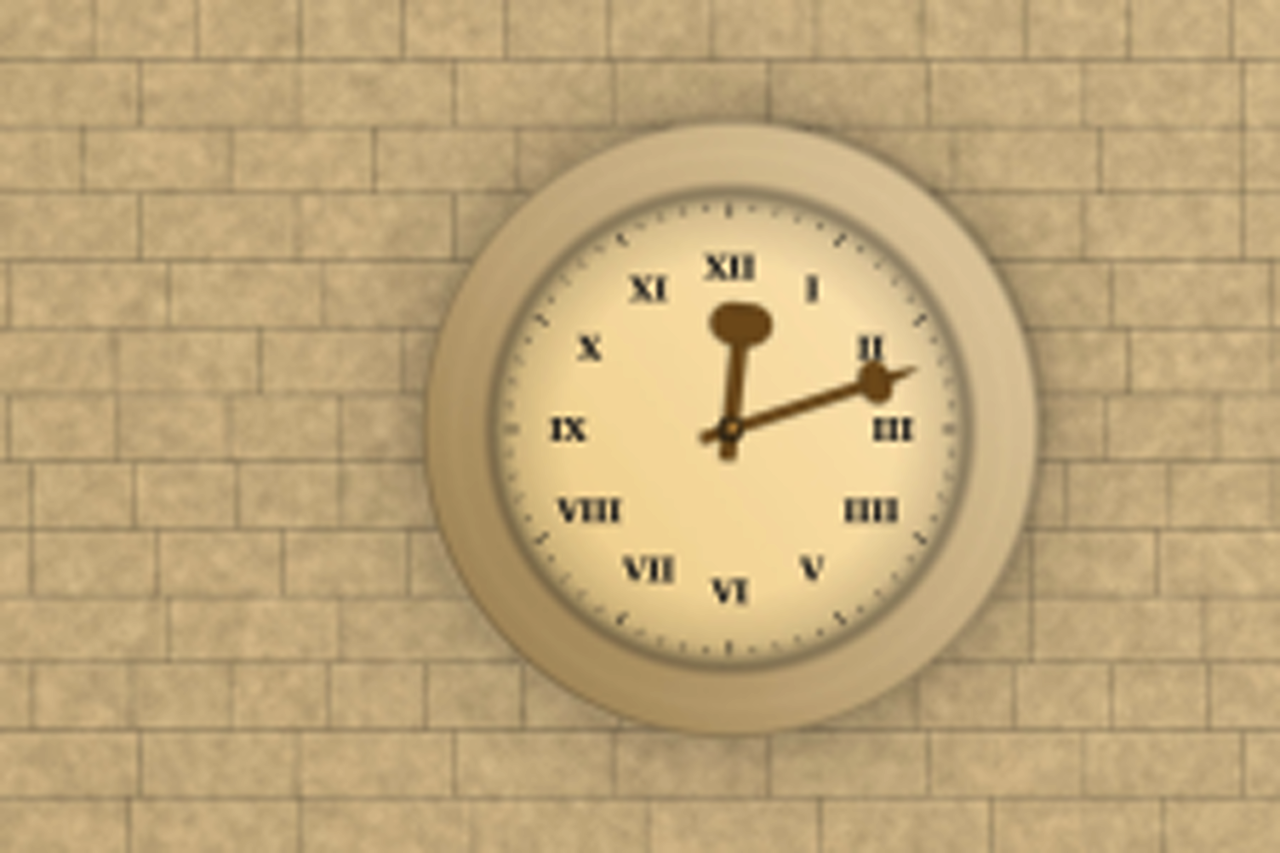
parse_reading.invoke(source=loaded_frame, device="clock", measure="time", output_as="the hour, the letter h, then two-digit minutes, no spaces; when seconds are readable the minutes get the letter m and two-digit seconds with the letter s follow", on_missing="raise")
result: 12h12
